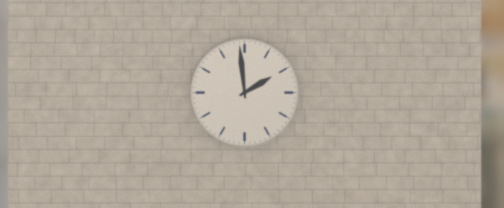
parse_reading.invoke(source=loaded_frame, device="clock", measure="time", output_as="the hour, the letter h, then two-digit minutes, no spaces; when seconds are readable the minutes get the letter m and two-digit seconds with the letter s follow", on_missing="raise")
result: 1h59
